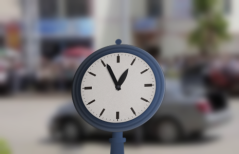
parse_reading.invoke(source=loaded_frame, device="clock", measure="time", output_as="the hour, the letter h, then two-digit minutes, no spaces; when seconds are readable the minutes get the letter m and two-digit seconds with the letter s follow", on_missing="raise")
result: 12h56
